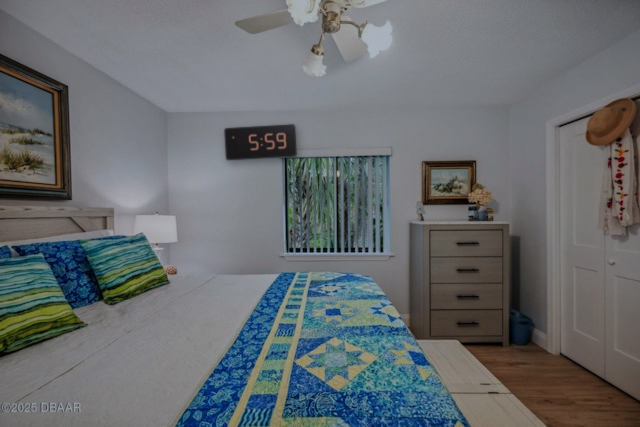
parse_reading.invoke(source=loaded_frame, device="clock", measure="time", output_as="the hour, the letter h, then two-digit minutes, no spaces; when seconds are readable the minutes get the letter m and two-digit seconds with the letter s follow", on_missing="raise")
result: 5h59
